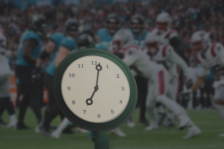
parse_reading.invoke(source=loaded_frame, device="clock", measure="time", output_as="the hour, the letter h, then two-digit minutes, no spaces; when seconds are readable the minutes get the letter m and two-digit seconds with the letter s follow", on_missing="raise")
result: 7h02
